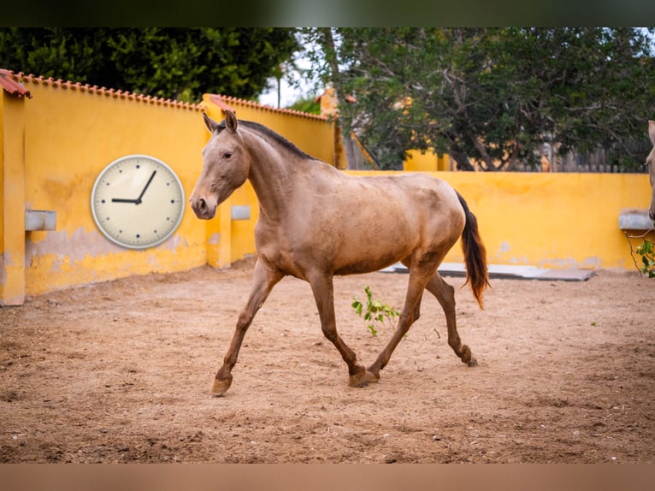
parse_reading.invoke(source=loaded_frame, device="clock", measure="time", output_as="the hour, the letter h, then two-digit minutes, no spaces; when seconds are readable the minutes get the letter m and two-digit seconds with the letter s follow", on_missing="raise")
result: 9h05
